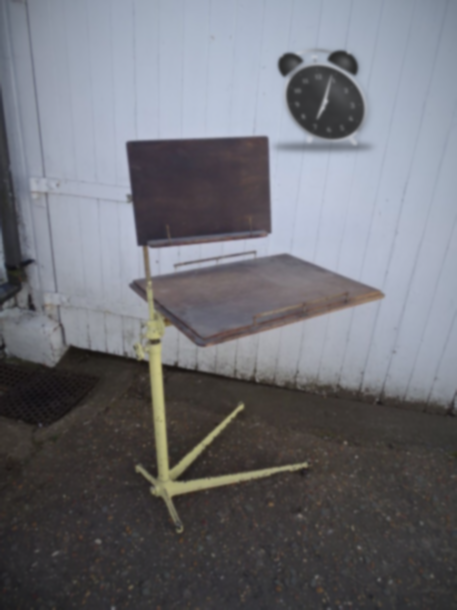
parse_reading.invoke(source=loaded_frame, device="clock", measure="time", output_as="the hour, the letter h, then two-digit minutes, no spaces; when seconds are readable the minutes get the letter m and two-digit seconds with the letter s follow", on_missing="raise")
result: 7h04
